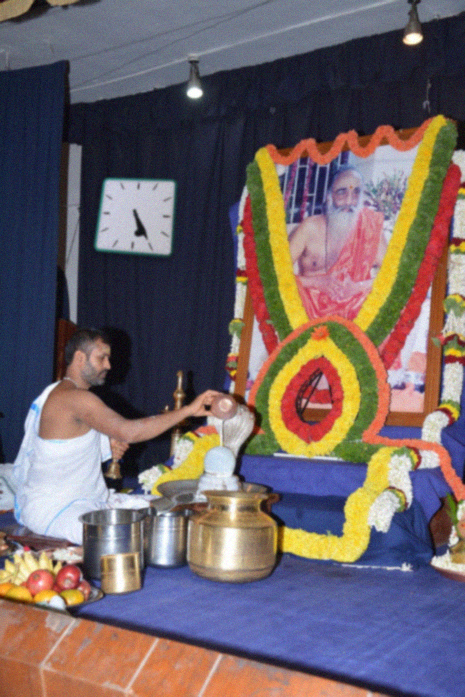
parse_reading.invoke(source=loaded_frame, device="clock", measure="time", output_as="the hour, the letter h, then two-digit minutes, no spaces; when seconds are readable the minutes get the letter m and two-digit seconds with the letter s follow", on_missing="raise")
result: 5h25
